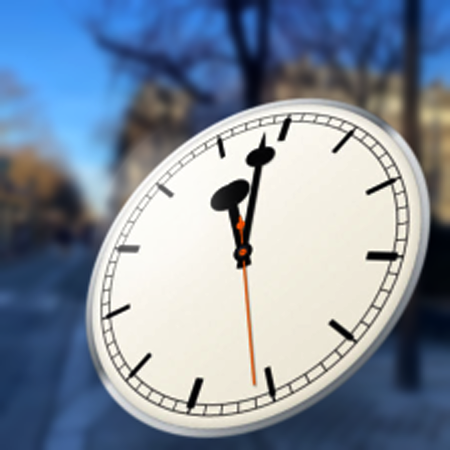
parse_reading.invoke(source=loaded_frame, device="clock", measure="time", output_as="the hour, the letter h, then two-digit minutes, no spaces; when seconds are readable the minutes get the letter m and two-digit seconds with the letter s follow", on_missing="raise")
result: 10h58m26s
